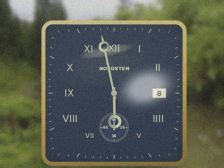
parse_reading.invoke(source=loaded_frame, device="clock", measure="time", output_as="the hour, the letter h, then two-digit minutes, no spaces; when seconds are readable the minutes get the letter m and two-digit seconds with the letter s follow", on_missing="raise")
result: 5h58
